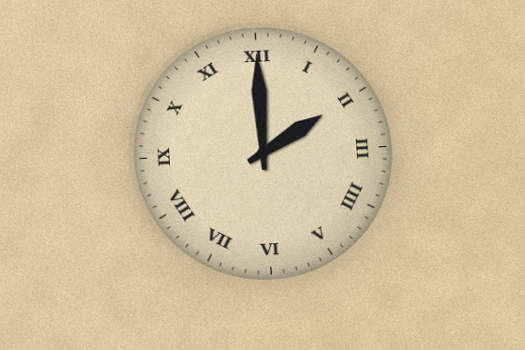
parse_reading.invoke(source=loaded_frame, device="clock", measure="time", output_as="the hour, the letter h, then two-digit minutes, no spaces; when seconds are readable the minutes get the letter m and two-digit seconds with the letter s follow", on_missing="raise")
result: 2h00
